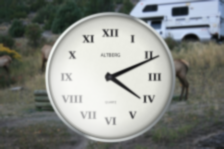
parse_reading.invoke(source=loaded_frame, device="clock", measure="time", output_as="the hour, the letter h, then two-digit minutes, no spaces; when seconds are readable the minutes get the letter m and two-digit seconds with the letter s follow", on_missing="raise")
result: 4h11
